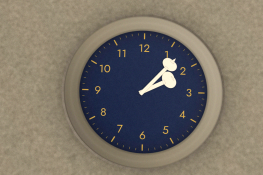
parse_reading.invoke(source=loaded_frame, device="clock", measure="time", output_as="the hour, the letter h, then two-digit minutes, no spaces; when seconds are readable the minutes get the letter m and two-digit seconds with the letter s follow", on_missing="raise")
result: 2h07
